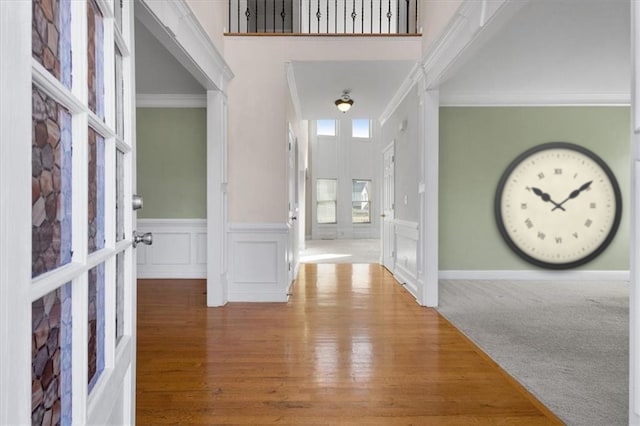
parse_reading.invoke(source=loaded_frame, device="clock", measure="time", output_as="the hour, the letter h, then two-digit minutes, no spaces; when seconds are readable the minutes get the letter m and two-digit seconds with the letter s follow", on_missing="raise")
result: 10h09
